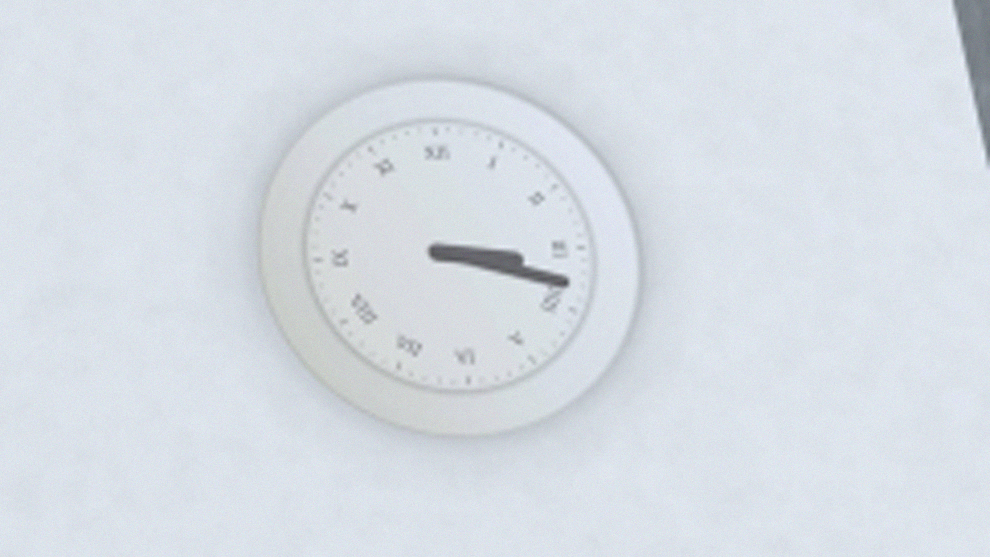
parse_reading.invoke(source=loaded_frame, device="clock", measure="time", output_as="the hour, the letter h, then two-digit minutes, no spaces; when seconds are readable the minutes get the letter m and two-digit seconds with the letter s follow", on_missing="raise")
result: 3h18
